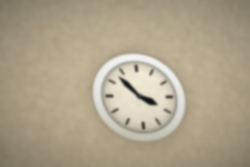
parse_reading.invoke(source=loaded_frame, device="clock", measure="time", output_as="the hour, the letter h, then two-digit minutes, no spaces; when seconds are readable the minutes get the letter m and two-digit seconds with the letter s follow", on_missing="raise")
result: 3h53
